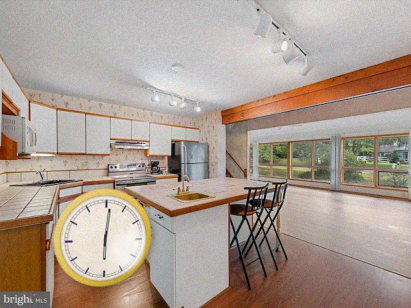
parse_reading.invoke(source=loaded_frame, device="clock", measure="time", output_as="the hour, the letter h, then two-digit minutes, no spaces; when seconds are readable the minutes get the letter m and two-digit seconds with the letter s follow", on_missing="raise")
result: 6h01
